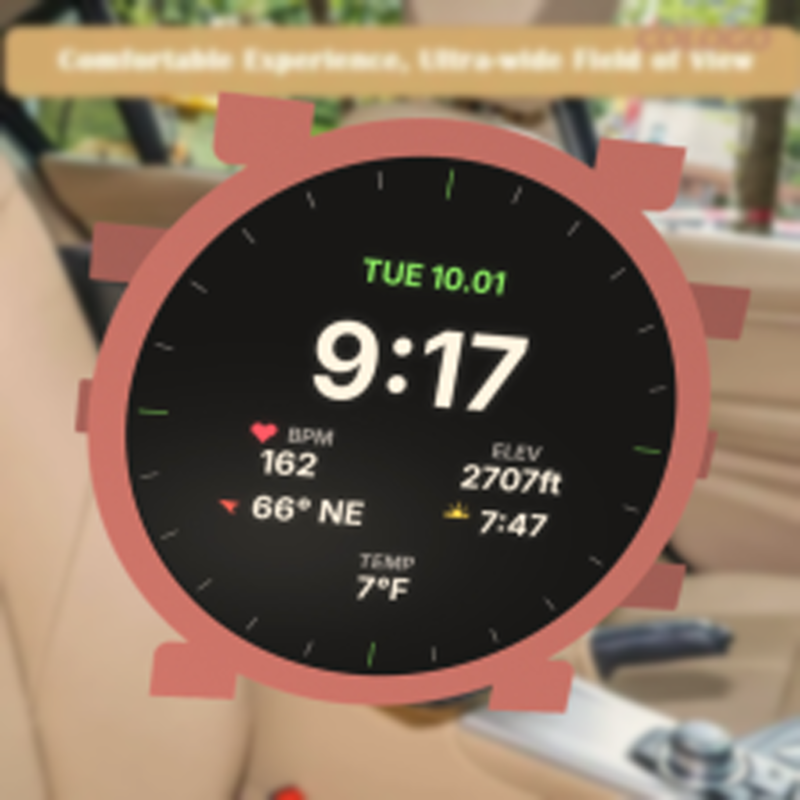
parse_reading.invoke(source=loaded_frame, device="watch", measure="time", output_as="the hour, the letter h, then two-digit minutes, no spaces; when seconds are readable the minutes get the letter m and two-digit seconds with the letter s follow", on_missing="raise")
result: 9h17
